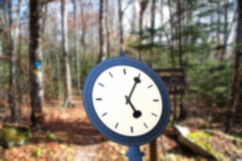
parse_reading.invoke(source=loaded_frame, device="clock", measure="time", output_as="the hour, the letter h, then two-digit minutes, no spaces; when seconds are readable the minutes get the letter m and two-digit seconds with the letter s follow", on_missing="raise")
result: 5h05
